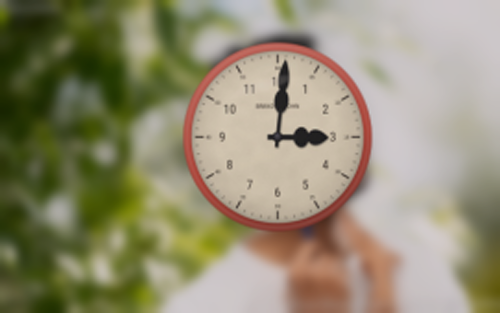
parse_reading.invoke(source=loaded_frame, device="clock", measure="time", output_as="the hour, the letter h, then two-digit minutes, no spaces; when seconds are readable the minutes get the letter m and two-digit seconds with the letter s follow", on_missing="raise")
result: 3h01
